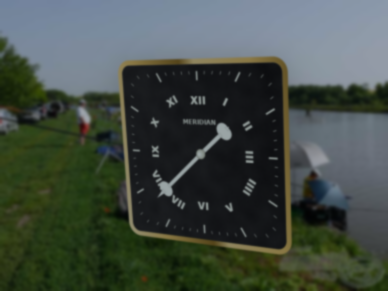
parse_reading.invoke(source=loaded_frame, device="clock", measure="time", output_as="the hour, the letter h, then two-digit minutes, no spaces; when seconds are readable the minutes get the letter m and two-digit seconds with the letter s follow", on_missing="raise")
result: 1h38
